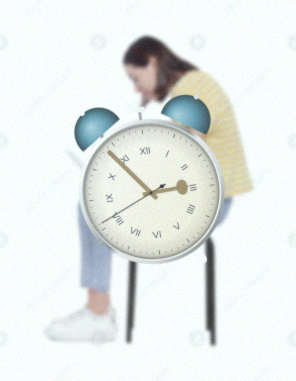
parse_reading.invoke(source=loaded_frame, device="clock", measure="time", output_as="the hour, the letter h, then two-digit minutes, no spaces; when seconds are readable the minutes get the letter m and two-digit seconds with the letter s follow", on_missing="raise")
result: 2h53m41s
